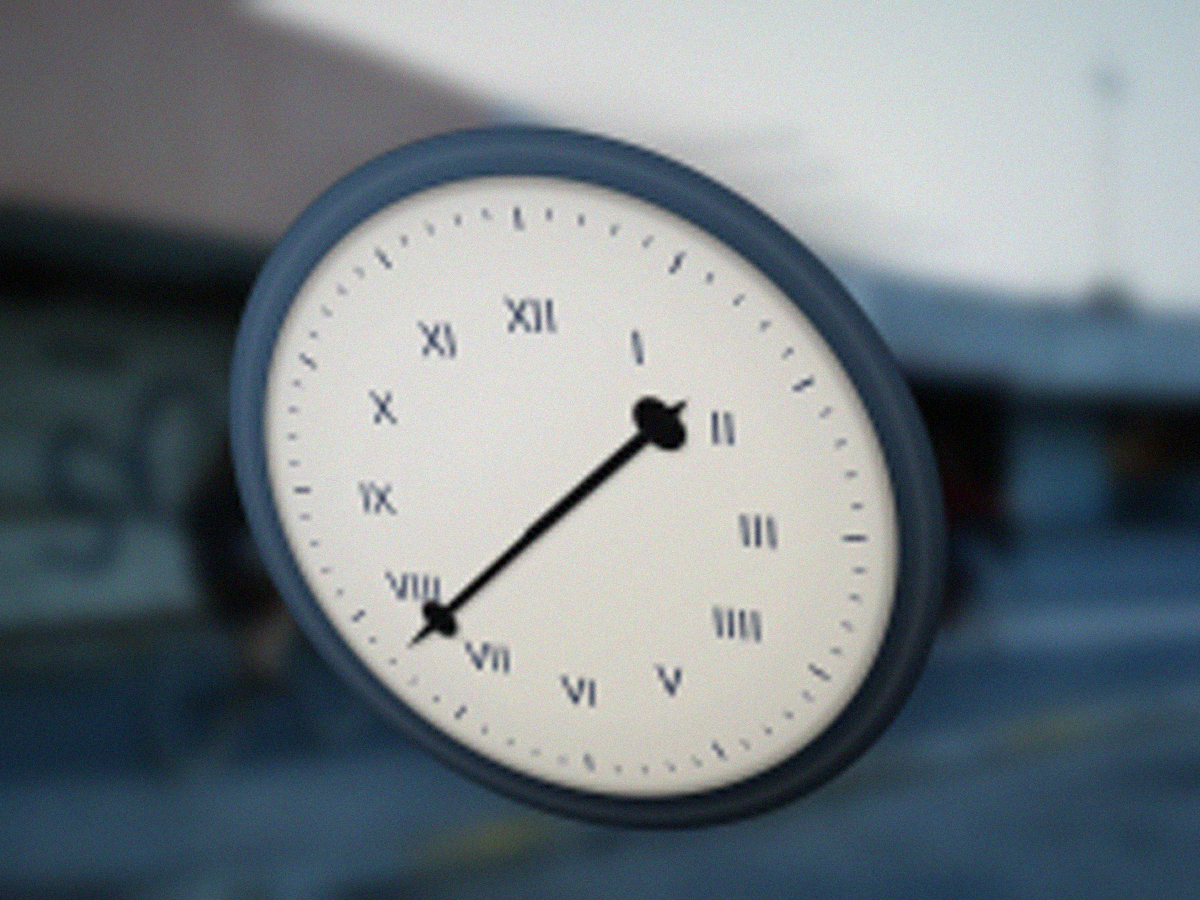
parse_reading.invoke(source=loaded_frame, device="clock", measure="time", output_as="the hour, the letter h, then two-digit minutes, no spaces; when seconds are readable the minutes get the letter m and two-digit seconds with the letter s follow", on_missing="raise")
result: 1h38
